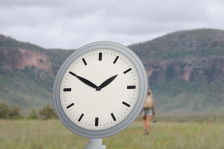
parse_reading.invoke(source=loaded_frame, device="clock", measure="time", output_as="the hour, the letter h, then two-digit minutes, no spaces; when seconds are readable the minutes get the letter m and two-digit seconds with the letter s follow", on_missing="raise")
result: 1h50
